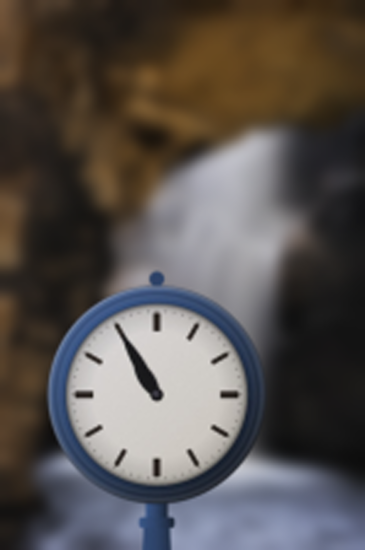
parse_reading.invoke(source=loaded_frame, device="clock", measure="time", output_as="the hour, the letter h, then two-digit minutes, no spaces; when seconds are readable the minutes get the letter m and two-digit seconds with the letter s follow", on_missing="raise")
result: 10h55
